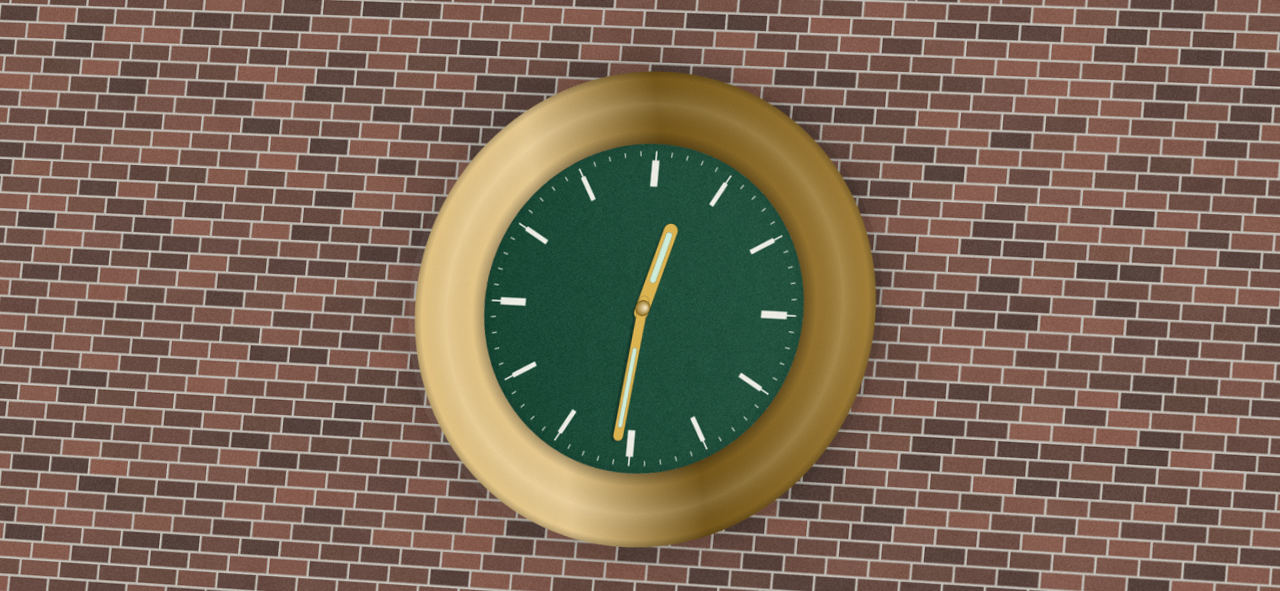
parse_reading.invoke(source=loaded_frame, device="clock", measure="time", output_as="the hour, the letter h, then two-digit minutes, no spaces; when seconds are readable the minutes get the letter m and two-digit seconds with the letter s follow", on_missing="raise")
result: 12h31
